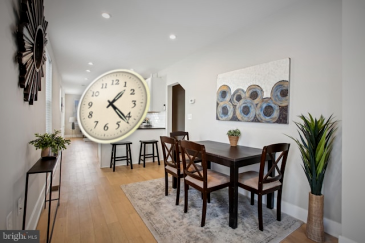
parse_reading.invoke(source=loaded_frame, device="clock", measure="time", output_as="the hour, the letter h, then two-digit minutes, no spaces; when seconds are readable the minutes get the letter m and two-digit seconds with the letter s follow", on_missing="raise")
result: 1h22
